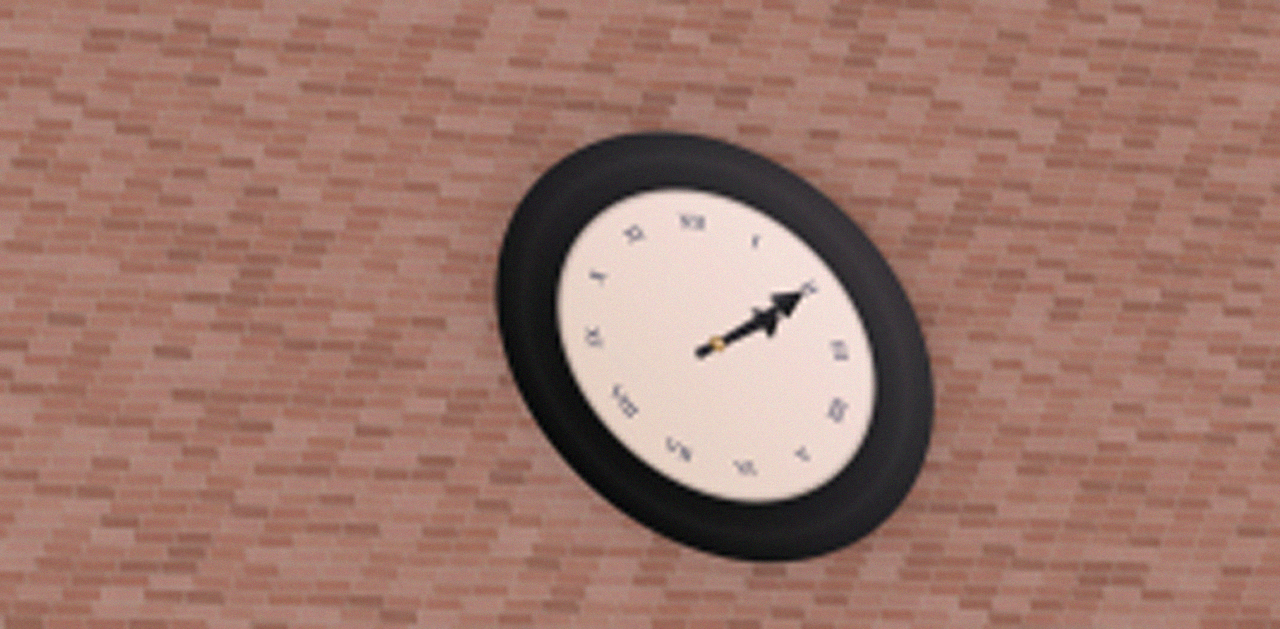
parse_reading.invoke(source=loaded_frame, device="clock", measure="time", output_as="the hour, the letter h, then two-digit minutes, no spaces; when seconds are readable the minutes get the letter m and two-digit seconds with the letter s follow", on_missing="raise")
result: 2h10
